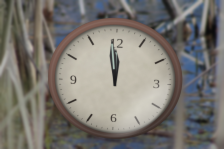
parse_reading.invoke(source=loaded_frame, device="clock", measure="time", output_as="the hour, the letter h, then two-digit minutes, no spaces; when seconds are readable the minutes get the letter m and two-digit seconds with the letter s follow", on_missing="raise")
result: 11h59
